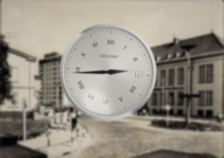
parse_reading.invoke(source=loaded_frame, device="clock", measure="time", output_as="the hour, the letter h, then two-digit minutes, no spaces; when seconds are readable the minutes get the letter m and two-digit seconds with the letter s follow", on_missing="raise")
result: 2h44
